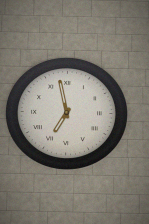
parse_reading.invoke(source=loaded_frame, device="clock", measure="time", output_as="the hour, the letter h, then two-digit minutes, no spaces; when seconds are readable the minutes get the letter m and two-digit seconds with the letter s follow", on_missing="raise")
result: 6h58
